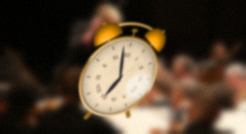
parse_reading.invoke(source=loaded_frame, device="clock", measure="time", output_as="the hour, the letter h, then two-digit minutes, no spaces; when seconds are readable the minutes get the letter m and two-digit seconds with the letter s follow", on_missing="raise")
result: 6h58
